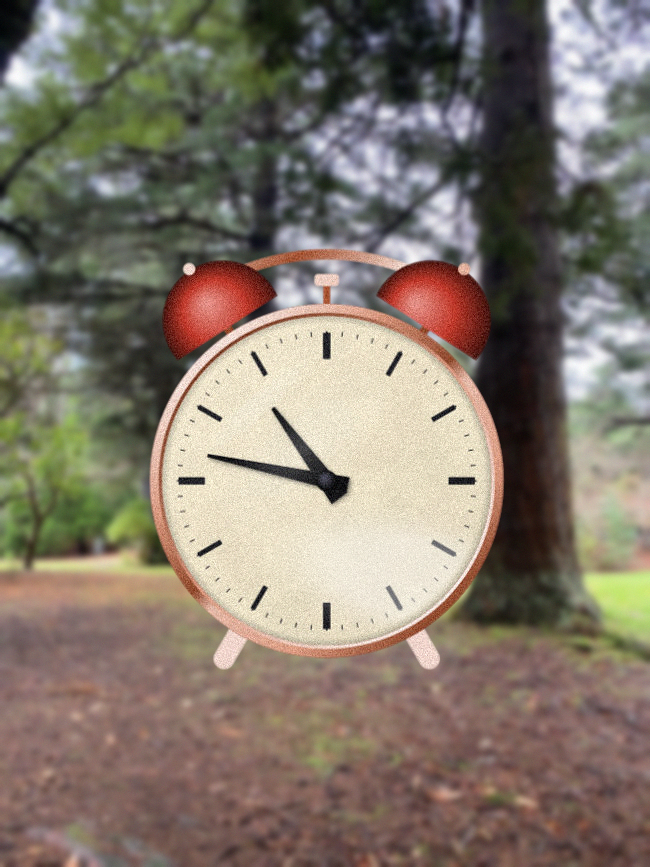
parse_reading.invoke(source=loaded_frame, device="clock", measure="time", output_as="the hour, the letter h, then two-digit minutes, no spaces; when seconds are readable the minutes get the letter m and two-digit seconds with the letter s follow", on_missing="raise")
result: 10h47
